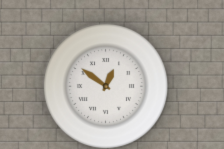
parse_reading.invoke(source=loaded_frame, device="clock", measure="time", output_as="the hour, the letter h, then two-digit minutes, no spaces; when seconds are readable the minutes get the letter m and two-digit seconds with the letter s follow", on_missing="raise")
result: 12h51
